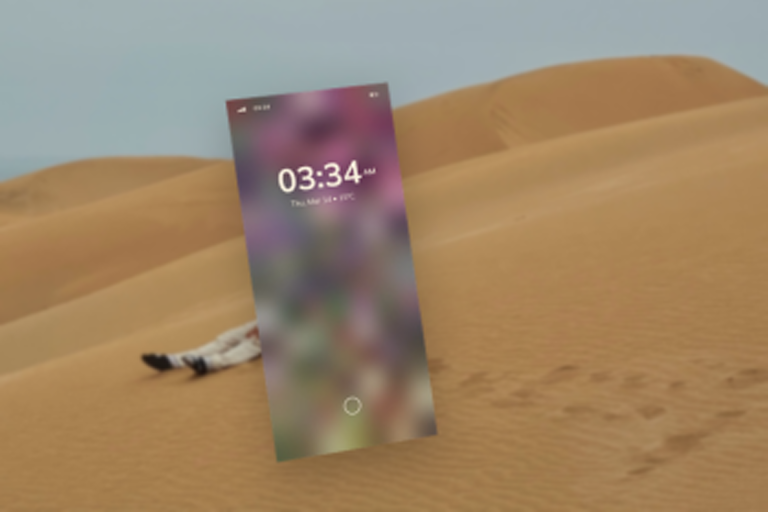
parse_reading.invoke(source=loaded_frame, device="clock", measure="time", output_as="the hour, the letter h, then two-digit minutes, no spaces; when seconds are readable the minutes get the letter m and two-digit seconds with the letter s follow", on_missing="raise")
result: 3h34
